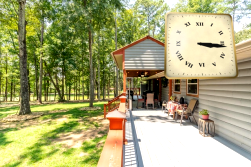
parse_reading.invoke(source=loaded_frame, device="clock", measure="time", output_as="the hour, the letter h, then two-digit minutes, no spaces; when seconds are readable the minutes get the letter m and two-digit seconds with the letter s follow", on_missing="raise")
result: 3h16
